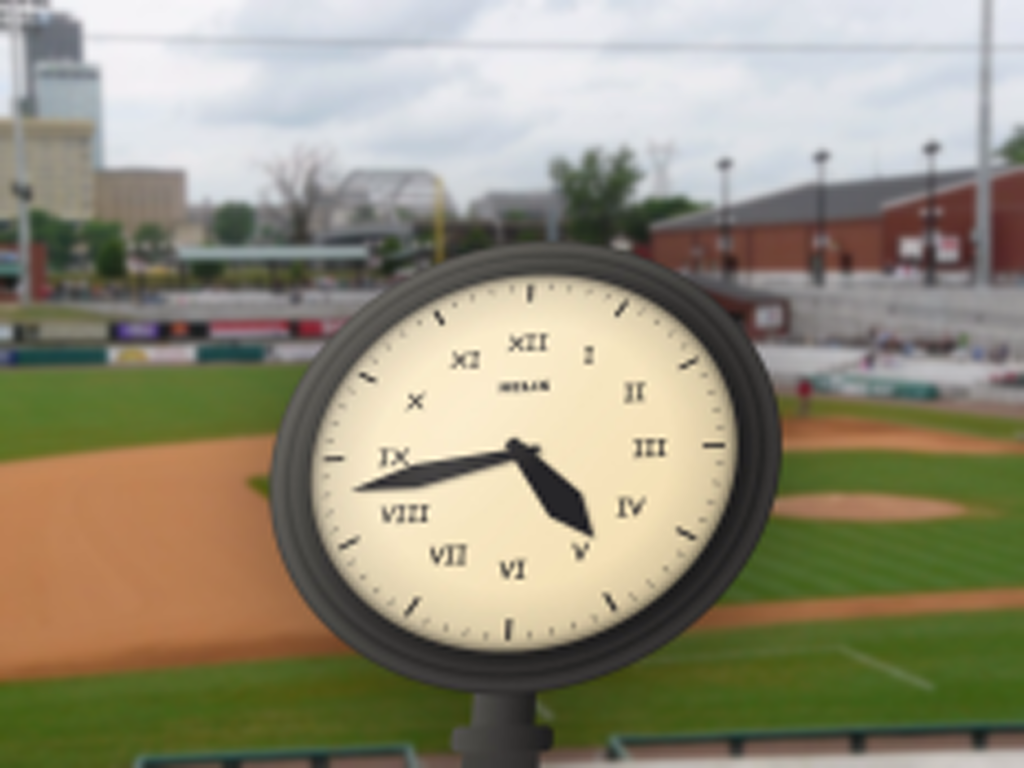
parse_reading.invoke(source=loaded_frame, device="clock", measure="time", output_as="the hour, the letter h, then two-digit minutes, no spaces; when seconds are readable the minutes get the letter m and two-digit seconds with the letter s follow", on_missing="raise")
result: 4h43
